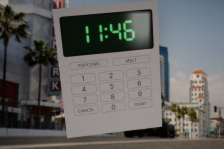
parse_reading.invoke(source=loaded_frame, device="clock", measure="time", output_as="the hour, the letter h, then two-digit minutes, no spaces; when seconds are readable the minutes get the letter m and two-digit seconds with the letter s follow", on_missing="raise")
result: 11h46
